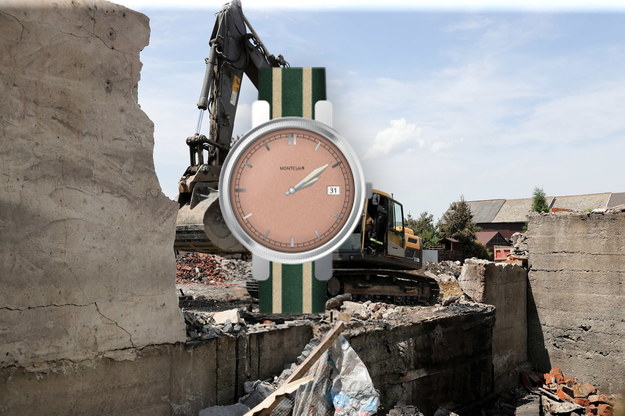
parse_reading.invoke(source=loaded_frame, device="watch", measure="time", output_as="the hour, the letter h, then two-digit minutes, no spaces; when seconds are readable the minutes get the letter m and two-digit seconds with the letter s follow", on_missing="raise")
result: 2h09
